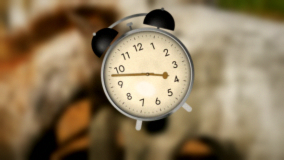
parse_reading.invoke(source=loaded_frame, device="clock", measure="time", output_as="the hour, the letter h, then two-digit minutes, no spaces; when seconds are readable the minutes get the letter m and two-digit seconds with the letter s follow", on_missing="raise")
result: 3h48
